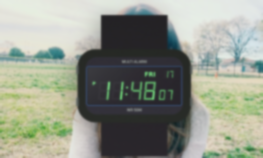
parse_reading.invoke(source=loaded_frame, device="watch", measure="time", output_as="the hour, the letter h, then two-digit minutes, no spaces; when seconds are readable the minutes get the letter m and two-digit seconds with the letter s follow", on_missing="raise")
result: 11h48
